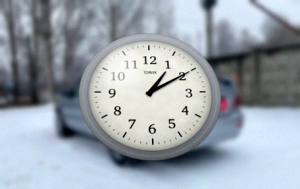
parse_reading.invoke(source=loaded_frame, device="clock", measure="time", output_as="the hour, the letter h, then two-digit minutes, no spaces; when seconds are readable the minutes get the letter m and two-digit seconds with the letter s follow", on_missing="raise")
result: 1h10
